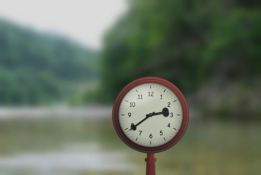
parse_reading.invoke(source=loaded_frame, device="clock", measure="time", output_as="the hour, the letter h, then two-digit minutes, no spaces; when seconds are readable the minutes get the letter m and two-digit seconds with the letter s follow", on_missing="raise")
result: 2h39
